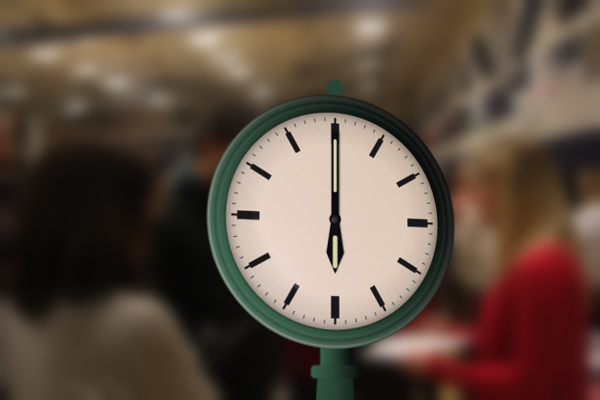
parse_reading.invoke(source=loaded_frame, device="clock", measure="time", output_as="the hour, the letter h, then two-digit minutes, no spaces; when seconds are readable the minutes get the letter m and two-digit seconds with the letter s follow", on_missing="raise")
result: 6h00
